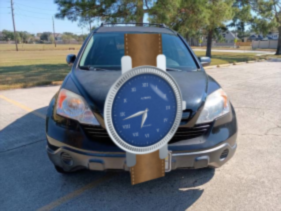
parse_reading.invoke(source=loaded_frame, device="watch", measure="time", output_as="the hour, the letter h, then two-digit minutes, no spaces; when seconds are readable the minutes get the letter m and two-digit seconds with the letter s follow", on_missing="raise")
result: 6h43
